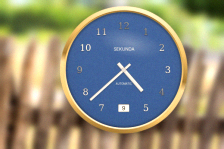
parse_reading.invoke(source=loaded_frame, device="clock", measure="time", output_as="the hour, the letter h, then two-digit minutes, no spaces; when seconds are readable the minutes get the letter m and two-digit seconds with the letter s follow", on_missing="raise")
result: 4h38
